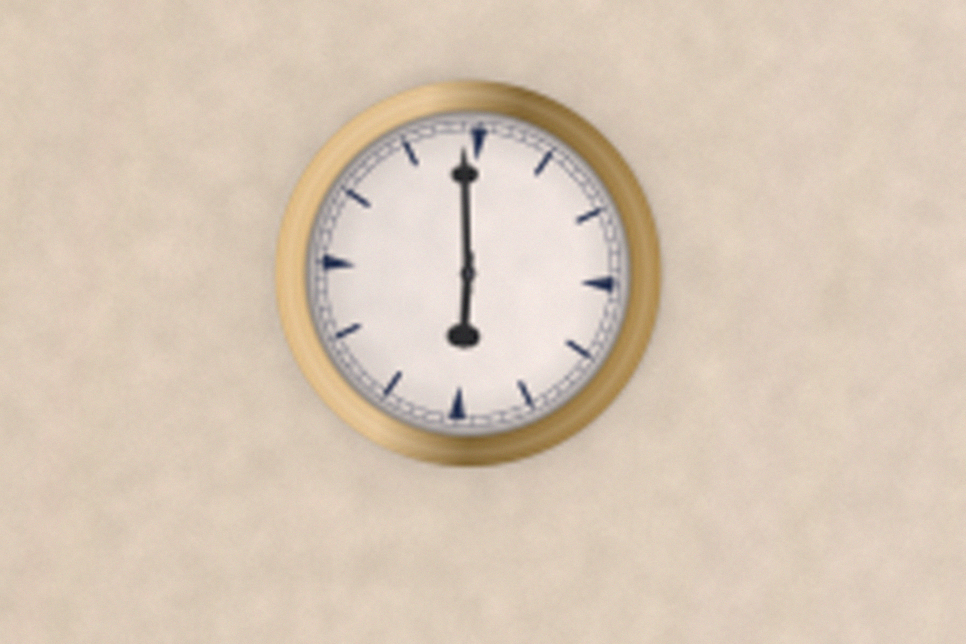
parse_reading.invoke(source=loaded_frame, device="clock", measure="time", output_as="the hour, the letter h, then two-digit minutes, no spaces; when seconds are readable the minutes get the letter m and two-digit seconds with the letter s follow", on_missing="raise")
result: 5h59
